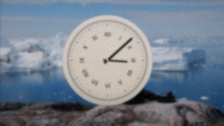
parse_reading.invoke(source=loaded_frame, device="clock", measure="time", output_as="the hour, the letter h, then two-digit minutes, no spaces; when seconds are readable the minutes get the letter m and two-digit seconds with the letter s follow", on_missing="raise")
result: 3h08
